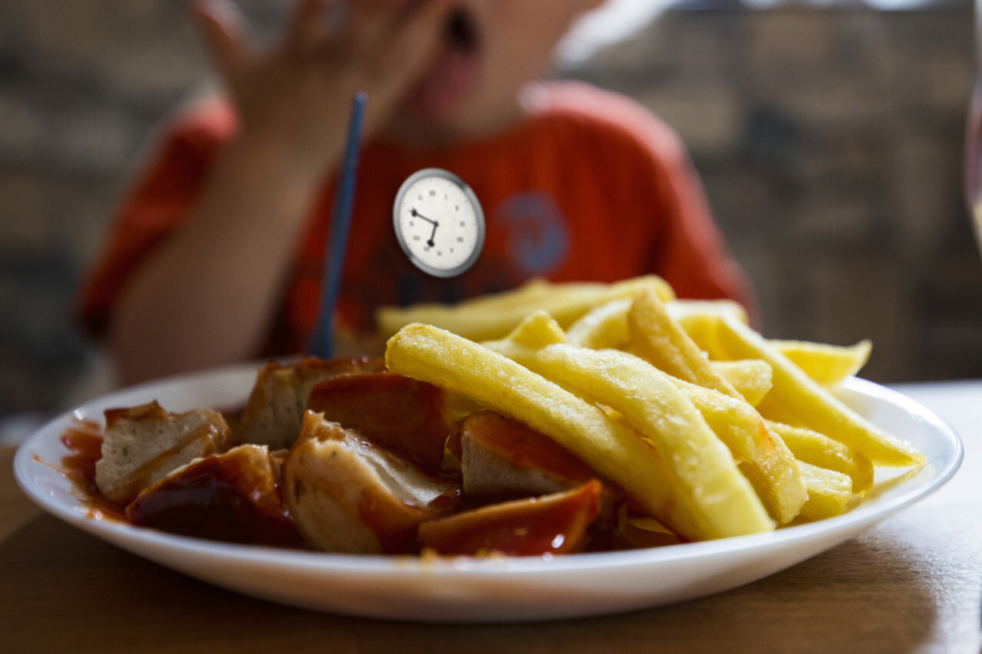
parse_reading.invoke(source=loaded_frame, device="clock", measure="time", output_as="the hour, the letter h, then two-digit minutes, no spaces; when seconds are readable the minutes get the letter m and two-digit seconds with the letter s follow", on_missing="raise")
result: 6h49
